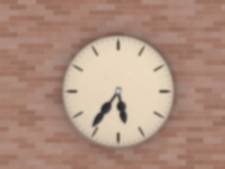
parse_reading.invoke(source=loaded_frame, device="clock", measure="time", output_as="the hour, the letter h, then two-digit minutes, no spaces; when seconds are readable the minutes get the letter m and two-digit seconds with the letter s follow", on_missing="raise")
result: 5h36
